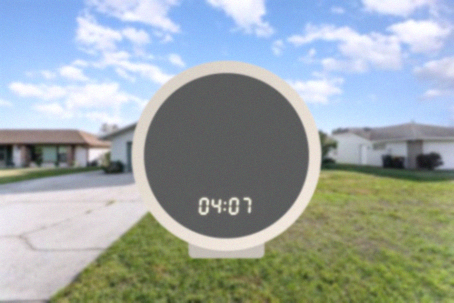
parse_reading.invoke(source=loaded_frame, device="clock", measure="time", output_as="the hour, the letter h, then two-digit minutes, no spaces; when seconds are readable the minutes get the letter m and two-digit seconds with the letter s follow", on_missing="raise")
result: 4h07
